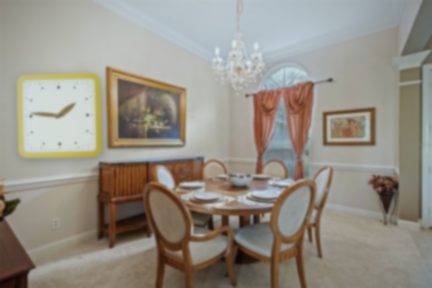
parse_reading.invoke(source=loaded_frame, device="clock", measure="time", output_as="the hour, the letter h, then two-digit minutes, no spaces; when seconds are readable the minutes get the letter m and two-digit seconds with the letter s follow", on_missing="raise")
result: 1h46
